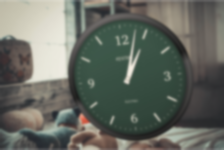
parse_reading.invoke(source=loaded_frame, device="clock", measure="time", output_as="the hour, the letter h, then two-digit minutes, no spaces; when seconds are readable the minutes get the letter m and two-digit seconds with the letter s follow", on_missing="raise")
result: 1h03
